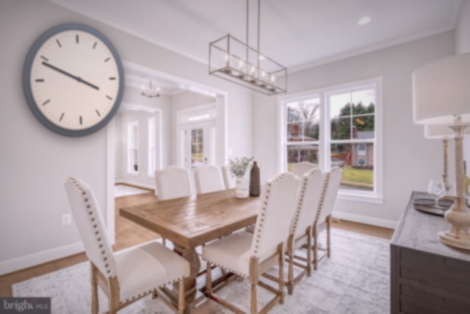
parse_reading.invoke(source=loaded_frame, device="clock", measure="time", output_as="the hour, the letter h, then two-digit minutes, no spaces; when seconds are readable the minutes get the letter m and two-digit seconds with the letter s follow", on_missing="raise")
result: 3h49
